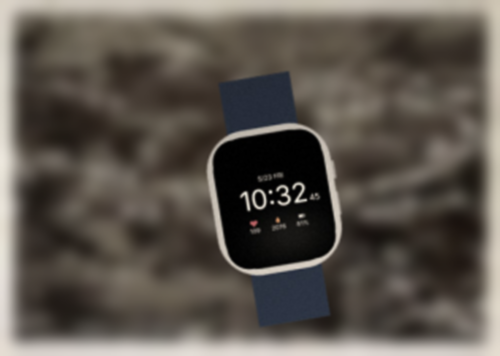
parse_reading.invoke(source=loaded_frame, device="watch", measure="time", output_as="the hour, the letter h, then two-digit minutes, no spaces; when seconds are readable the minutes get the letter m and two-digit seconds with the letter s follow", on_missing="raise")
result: 10h32
